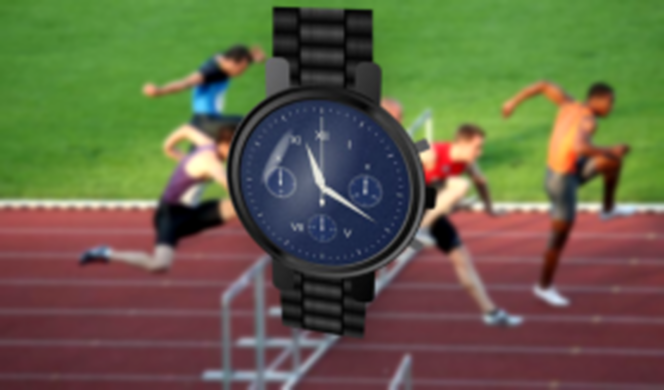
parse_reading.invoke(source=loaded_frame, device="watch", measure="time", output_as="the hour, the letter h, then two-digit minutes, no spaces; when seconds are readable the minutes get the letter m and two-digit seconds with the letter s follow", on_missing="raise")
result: 11h20
